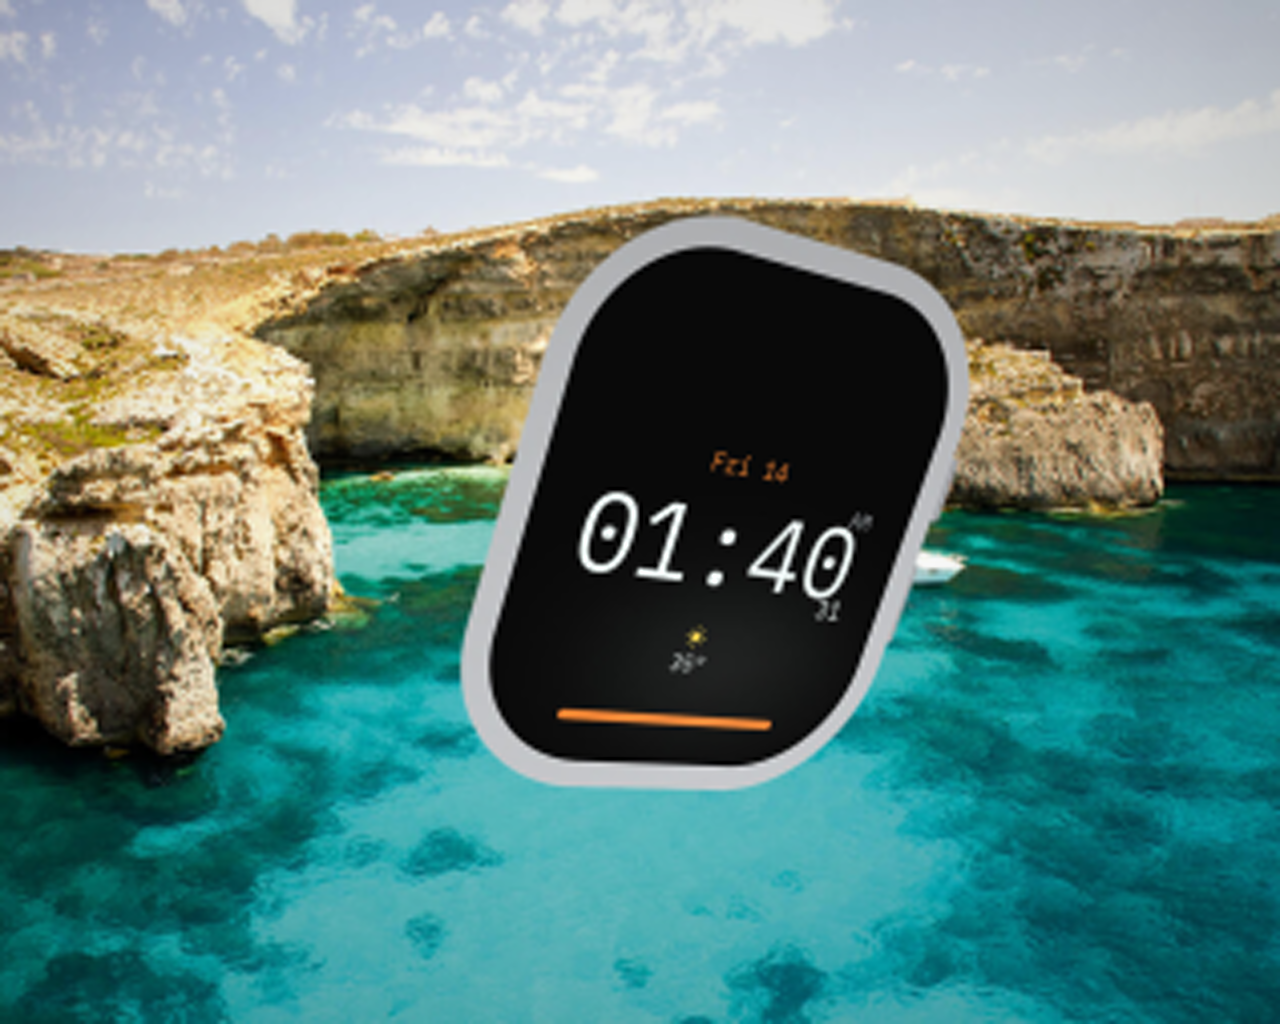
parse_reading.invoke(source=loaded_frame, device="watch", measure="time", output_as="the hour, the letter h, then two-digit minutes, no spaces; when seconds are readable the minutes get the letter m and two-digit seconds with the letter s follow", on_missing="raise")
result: 1h40
